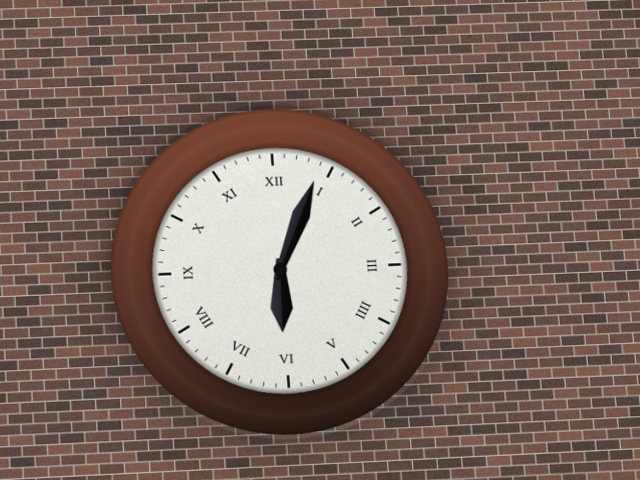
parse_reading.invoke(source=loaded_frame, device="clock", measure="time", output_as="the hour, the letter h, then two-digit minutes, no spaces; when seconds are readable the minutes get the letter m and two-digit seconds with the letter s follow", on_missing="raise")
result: 6h04
